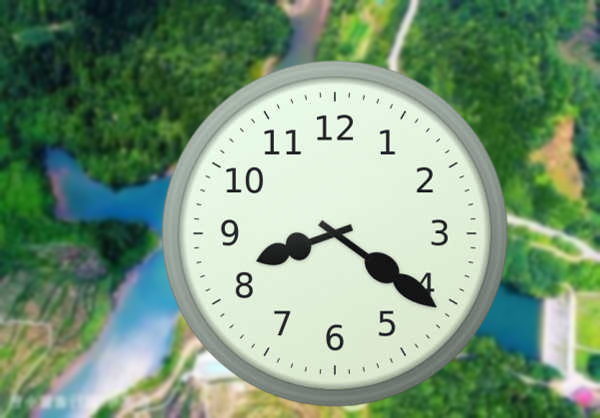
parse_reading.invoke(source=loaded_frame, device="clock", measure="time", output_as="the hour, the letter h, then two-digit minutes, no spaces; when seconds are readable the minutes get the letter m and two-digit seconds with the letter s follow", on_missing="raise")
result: 8h21
